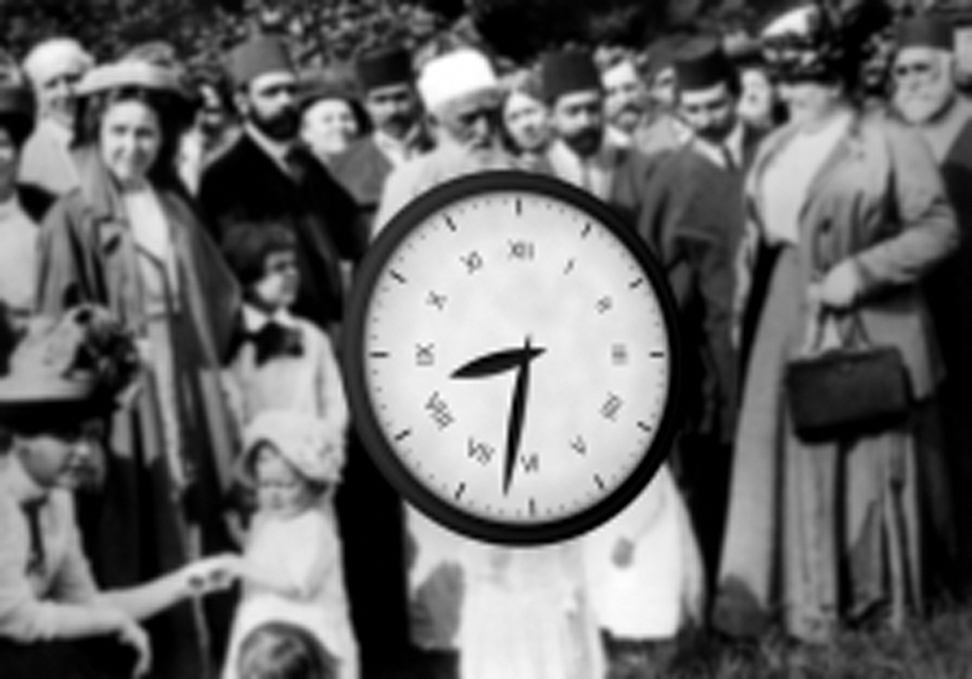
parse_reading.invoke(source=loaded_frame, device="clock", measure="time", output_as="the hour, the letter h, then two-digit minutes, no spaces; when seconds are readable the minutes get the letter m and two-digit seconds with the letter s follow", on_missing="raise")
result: 8h32
